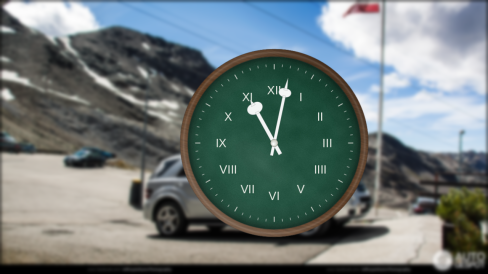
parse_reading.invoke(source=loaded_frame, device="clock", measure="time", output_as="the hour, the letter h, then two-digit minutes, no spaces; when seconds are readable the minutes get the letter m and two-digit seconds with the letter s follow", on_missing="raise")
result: 11h02
